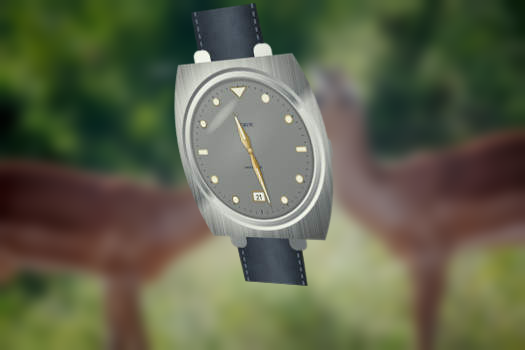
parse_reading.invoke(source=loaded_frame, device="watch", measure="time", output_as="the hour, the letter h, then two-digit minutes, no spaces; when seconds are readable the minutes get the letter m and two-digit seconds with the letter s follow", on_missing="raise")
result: 11h28
